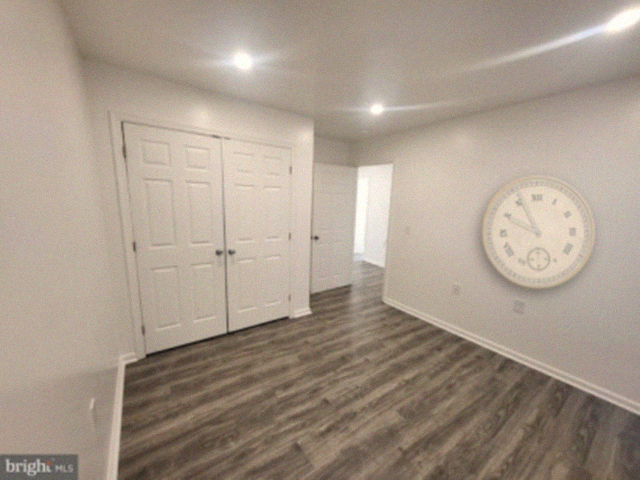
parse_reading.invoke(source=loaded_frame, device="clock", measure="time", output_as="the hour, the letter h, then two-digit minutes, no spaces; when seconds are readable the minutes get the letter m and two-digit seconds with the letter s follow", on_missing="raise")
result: 9h56
